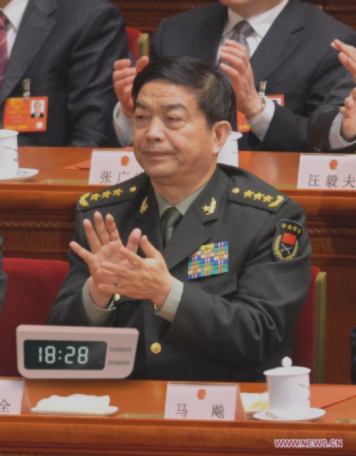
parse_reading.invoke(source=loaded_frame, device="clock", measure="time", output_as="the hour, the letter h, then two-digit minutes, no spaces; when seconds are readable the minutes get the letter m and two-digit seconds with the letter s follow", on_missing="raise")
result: 18h28
